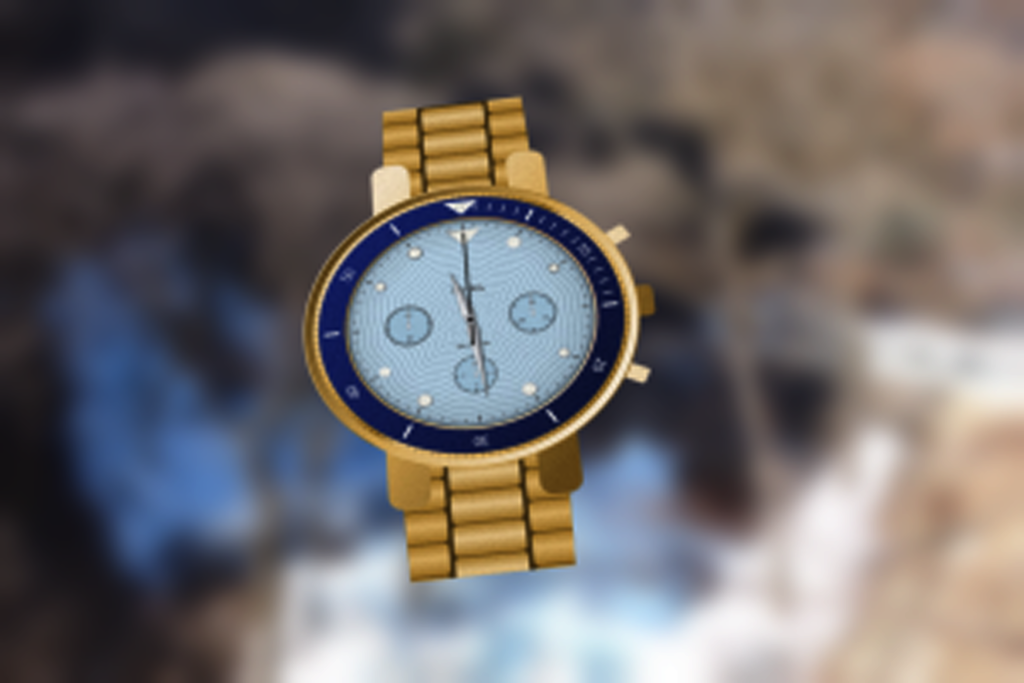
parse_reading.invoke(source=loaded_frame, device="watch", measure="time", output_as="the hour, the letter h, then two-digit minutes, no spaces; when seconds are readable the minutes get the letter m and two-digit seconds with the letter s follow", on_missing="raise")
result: 11h29
